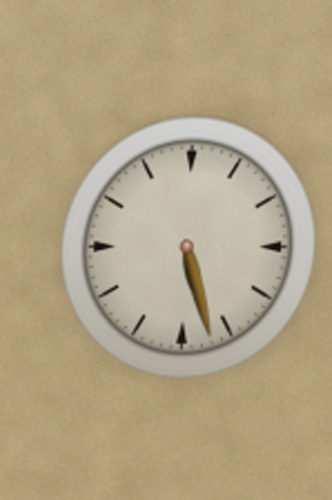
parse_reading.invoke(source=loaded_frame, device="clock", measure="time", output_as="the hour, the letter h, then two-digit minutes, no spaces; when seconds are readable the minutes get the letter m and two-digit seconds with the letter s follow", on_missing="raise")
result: 5h27
